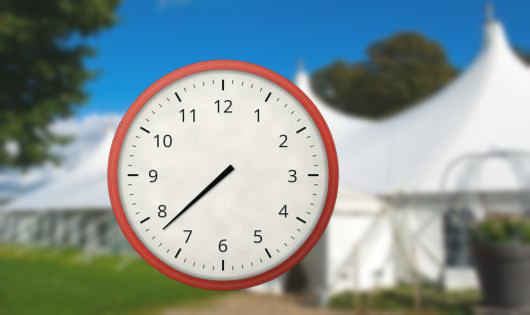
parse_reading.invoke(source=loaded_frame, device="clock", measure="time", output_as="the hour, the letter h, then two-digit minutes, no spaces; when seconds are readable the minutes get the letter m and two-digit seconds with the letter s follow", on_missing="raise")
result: 7h38
